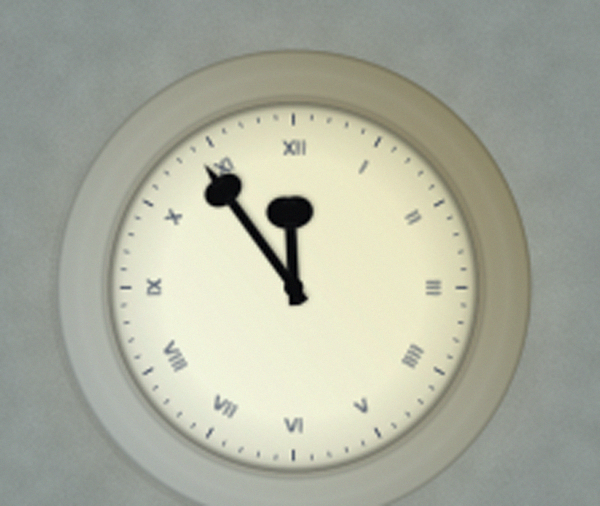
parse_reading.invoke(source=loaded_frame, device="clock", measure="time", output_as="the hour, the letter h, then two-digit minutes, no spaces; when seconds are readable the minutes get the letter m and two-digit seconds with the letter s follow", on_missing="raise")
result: 11h54
